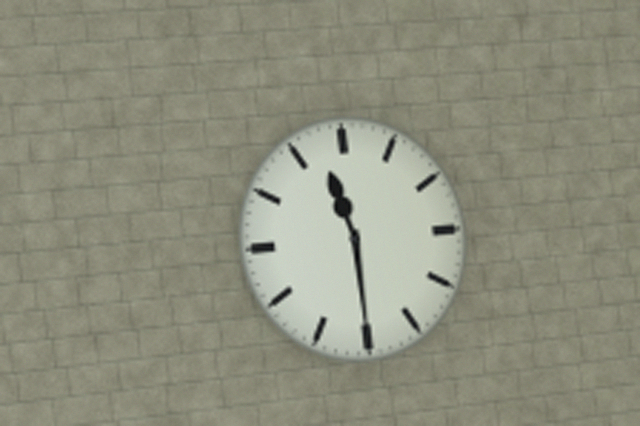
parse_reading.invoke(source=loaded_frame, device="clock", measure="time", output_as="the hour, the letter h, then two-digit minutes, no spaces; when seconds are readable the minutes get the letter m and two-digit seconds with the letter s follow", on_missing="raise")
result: 11h30
